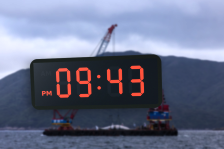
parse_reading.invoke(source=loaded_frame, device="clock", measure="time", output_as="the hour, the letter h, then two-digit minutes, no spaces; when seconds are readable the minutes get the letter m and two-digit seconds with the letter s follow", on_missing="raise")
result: 9h43
